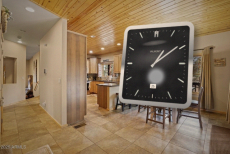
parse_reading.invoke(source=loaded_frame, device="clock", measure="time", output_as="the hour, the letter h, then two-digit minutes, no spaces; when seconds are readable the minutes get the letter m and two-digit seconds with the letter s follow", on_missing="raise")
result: 1h09
